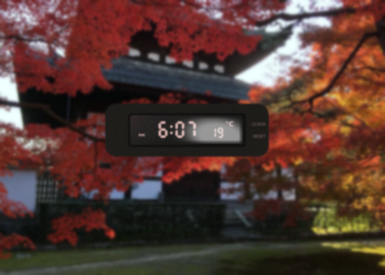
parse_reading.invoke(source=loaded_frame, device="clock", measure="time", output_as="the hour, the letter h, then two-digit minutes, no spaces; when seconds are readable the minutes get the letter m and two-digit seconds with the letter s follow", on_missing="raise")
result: 6h07
